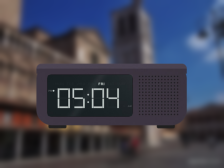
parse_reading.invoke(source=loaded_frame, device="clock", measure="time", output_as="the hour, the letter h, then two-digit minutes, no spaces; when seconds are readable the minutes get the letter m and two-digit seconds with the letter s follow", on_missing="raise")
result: 5h04
